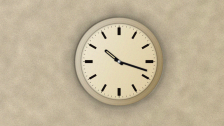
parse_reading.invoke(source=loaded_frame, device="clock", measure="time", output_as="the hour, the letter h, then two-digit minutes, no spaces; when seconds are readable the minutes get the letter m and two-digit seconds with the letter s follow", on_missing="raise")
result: 10h18
